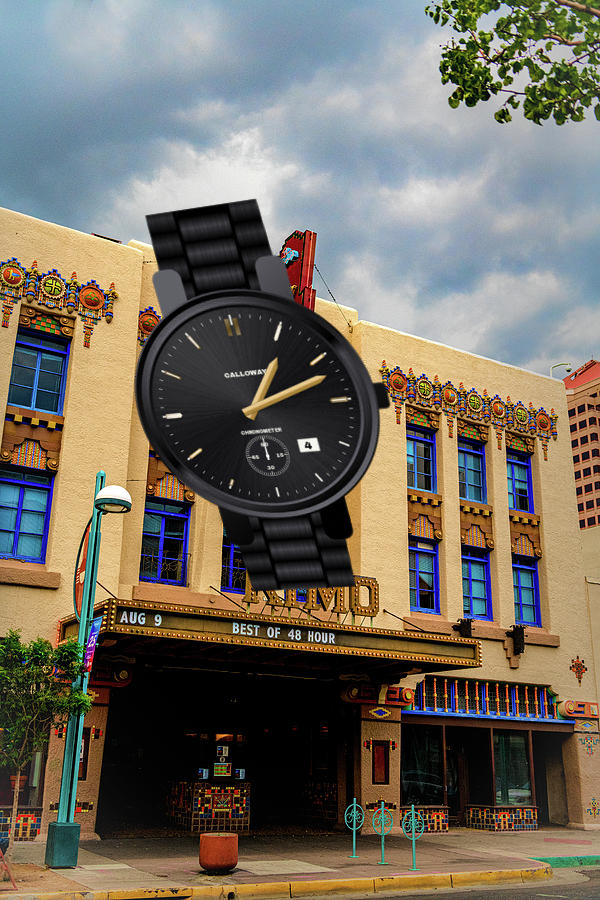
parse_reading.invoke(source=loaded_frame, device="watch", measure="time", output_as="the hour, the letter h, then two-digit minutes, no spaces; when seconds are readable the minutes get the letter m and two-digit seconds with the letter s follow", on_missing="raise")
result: 1h12
